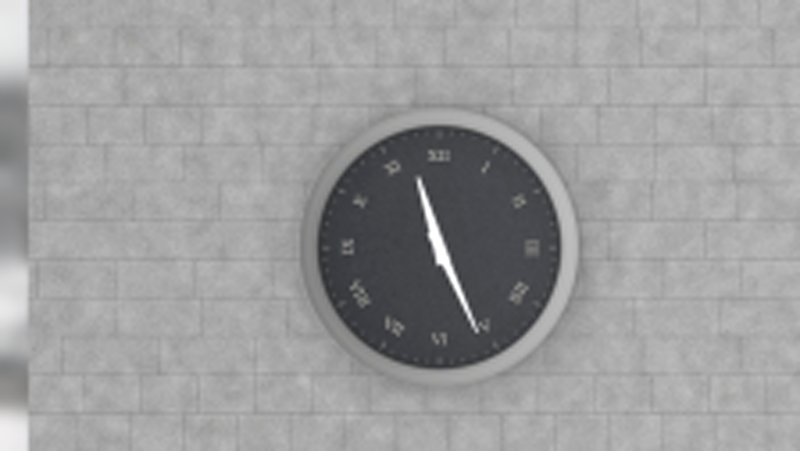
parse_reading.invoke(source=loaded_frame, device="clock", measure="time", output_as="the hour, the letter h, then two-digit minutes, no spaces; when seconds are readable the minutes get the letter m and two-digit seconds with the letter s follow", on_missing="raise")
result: 11h26
